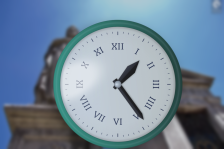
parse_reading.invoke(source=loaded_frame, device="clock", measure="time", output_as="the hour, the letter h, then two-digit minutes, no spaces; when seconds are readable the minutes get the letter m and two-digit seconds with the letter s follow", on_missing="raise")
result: 1h24
